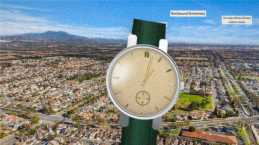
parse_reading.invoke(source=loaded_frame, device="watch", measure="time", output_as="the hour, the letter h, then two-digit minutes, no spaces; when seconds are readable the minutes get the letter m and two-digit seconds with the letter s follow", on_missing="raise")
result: 1h02
